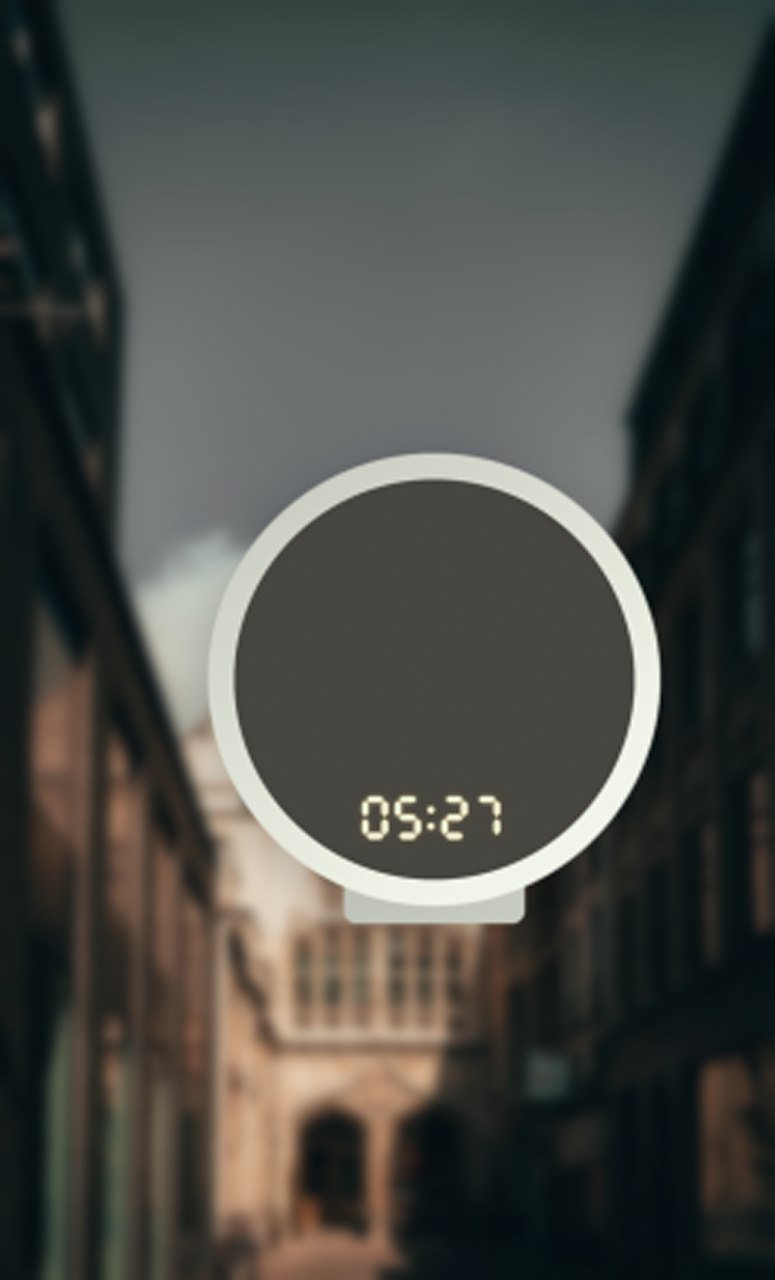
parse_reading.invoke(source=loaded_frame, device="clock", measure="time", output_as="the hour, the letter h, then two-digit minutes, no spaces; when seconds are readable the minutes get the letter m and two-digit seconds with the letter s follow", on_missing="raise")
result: 5h27
